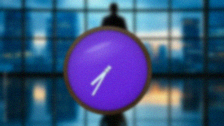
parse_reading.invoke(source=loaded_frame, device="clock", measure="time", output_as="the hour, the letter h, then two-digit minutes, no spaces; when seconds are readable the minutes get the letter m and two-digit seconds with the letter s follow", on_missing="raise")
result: 7h35
